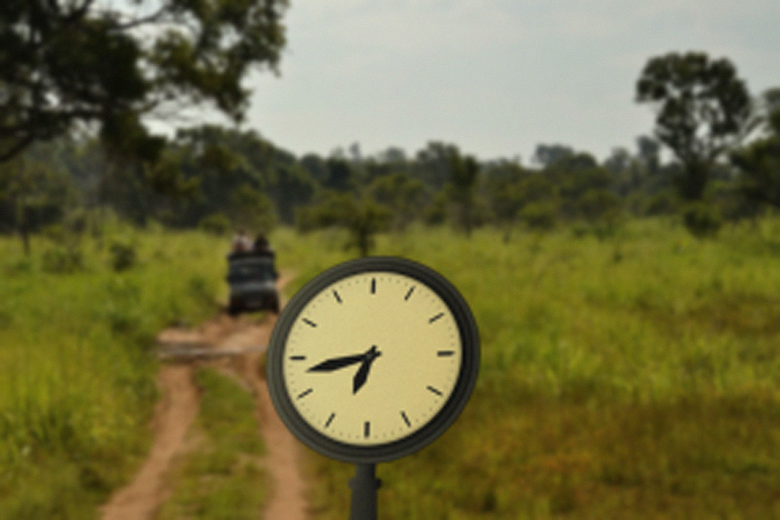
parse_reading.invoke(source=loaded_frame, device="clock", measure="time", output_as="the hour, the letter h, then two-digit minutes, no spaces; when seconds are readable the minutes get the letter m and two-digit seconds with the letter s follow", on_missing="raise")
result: 6h43
